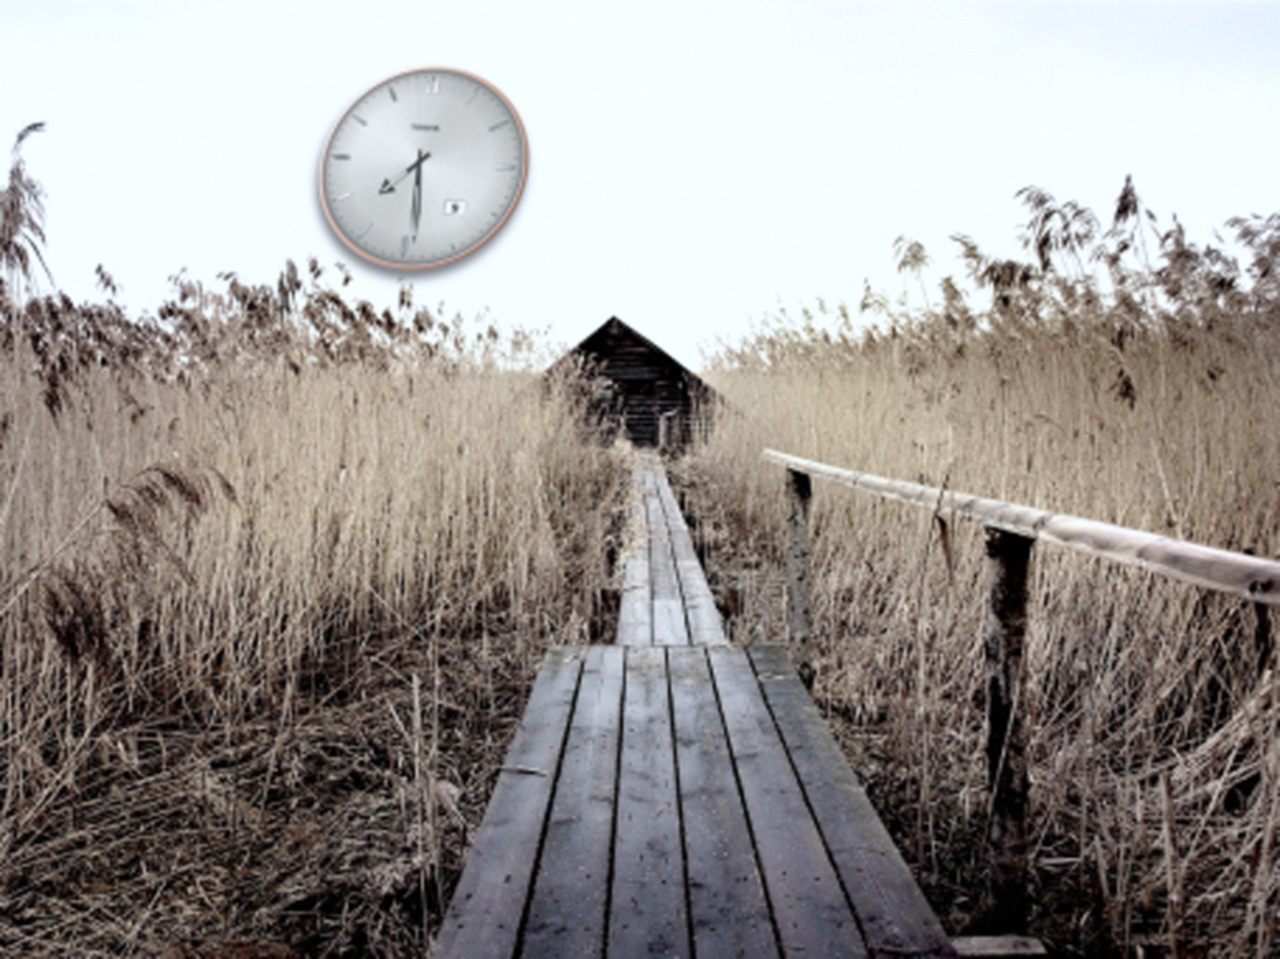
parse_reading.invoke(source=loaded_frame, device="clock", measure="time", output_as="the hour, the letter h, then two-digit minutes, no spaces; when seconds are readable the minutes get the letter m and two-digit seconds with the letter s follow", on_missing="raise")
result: 7h29
